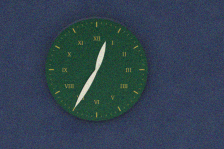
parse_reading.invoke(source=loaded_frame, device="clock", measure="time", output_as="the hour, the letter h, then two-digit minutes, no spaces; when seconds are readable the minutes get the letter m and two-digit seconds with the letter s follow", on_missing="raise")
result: 12h35
